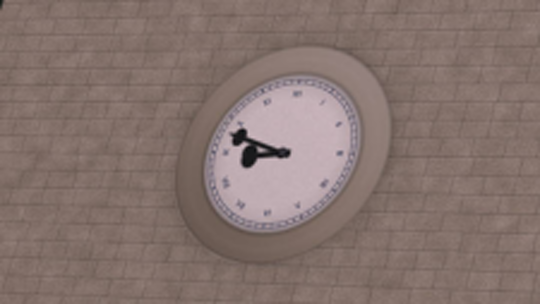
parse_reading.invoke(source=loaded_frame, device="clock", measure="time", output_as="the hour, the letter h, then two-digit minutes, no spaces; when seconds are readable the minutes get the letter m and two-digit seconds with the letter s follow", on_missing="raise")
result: 8h48
